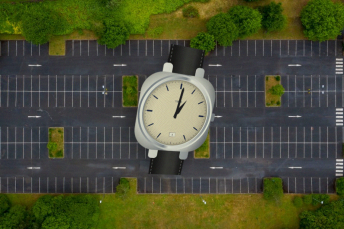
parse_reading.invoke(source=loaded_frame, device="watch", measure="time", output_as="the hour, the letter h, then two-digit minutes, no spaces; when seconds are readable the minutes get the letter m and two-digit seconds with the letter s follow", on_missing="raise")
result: 1h01
